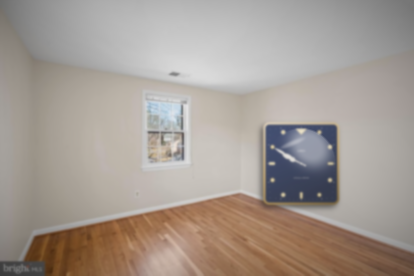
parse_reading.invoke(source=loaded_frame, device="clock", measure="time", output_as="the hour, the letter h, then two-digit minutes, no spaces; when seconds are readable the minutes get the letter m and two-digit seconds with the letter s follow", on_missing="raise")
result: 9h50
